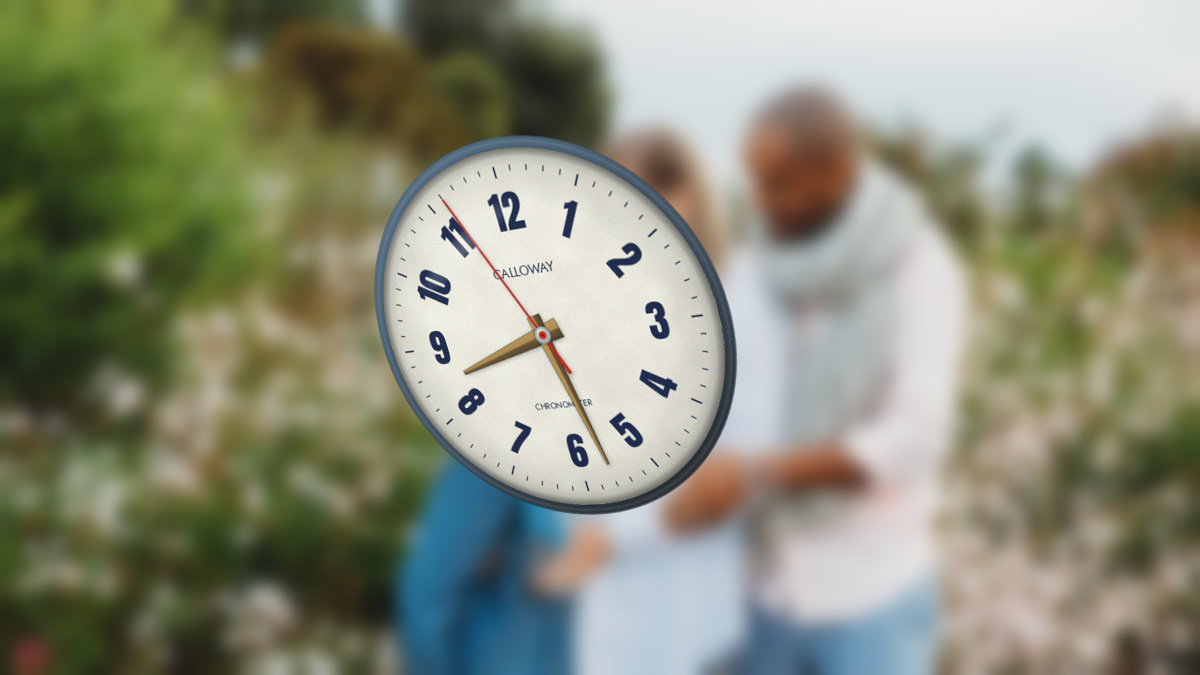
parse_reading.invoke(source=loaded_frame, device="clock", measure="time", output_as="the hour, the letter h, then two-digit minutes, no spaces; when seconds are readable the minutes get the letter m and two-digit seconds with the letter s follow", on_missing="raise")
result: 8h27m56s
